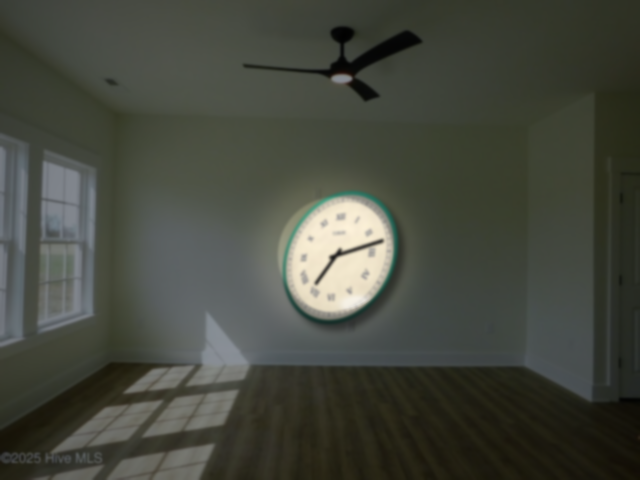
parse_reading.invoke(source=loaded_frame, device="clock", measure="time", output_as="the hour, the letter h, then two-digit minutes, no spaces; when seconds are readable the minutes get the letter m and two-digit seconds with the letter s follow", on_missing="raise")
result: 7h13
